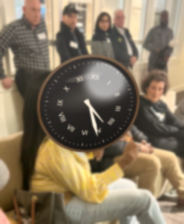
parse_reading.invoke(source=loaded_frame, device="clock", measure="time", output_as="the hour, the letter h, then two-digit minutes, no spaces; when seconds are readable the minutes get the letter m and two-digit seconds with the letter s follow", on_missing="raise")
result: 4h26
